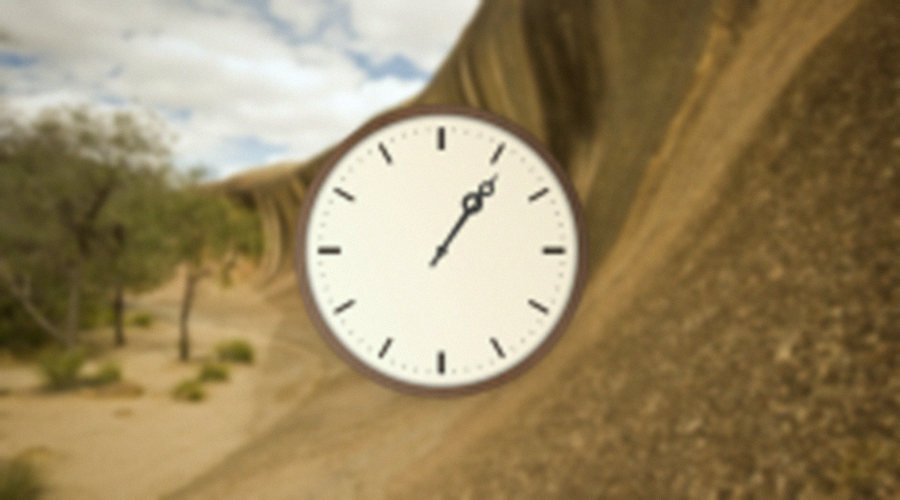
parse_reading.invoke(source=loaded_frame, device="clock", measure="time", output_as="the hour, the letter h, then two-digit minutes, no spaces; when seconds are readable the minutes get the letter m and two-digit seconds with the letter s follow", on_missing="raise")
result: 1h06
